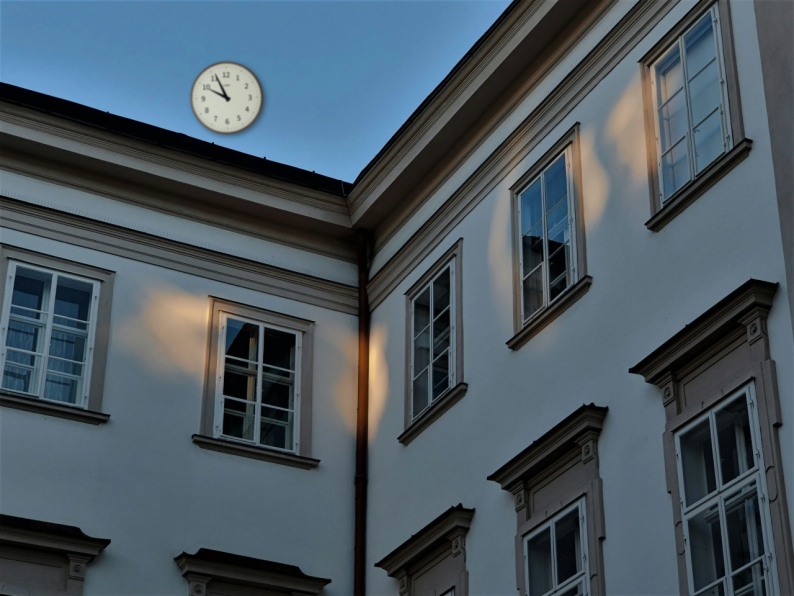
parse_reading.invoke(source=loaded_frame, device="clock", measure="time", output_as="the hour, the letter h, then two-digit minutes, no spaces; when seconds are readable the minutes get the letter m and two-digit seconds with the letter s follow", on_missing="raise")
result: 9h56
